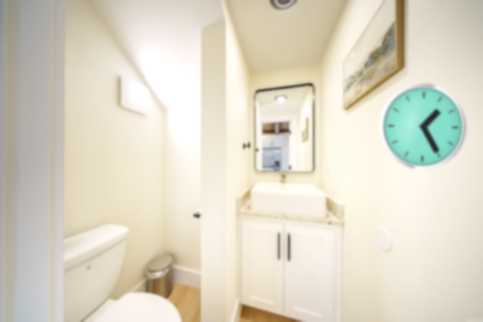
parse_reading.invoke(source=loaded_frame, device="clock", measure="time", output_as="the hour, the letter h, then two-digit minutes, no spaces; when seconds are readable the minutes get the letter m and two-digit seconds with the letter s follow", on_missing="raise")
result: 1h25
